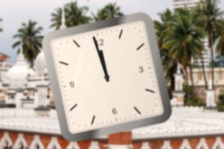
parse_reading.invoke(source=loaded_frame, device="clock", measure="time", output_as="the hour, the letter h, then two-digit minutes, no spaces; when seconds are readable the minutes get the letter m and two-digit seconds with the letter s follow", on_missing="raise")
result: 11h59
